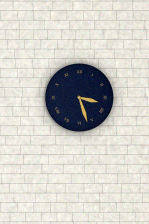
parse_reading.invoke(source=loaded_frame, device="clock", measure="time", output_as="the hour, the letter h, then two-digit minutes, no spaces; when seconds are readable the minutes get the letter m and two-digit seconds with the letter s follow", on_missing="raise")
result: 3h27
